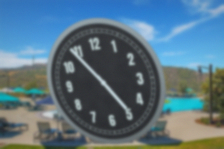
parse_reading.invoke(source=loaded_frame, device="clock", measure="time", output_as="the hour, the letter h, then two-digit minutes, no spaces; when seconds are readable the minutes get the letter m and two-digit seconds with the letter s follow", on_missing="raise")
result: 4h54
